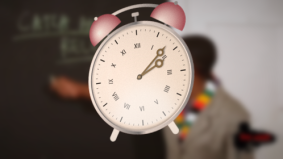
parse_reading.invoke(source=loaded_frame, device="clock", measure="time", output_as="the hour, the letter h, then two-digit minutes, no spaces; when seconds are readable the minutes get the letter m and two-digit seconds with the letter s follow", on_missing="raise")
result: 2h08
